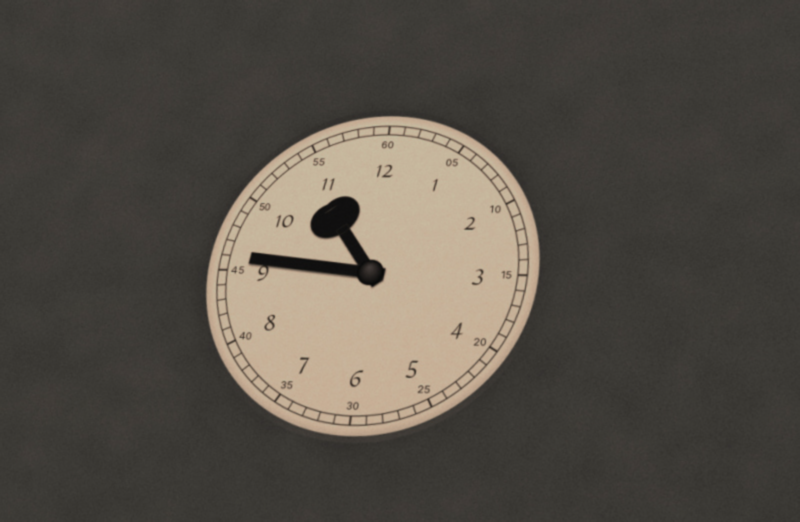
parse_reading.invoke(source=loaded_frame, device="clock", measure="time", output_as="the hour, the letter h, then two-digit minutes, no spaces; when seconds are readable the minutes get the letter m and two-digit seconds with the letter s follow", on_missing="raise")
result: 10h46
